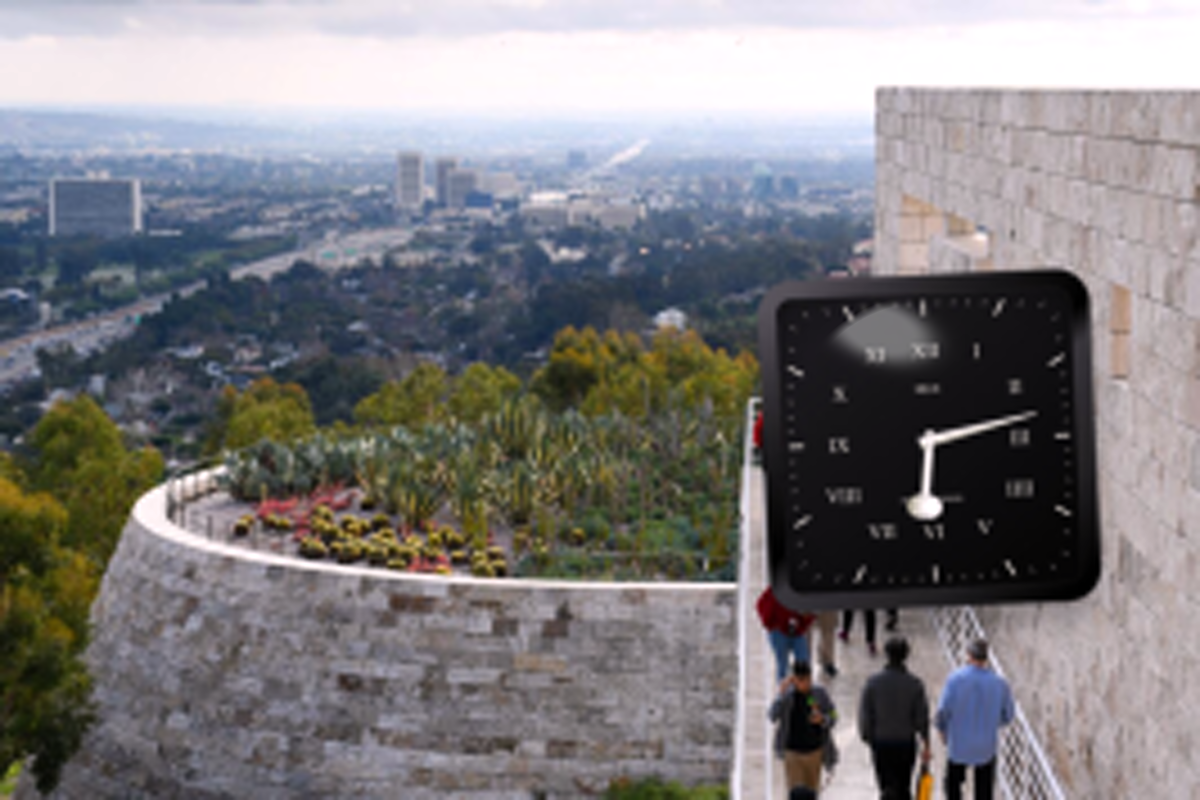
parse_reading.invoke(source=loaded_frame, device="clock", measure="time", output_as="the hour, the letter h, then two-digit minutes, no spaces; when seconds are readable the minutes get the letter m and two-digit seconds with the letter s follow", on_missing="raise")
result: 6h13
